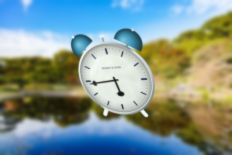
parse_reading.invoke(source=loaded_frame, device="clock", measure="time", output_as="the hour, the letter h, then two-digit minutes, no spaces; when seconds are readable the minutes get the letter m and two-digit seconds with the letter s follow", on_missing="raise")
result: 5h44
